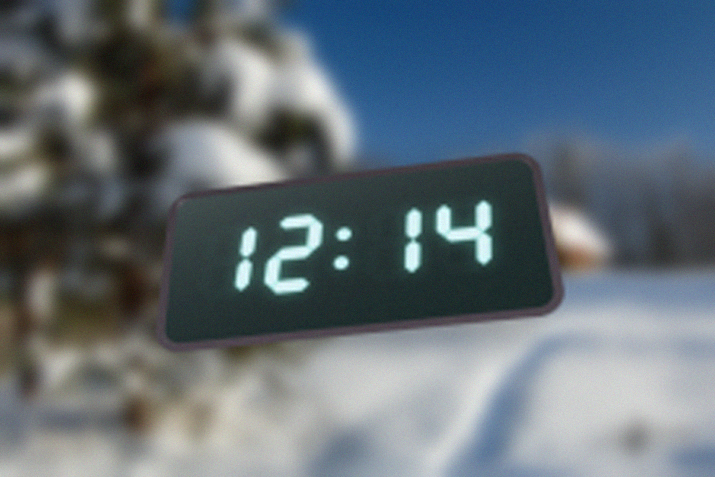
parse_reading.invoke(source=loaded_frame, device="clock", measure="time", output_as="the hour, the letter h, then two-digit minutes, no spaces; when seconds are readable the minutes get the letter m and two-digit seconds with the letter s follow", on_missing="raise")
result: 12h14
